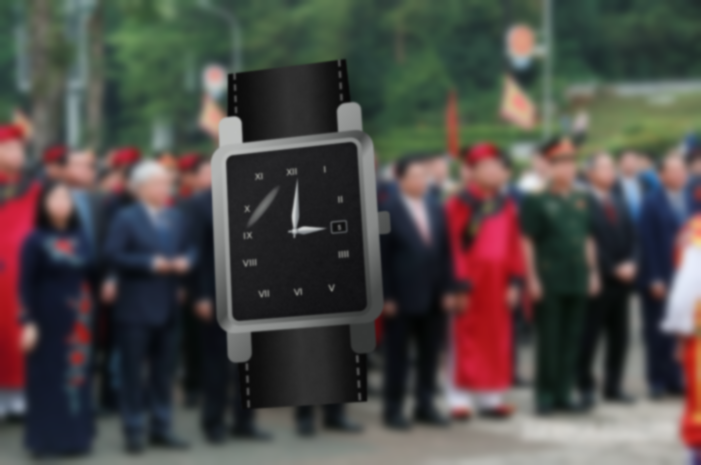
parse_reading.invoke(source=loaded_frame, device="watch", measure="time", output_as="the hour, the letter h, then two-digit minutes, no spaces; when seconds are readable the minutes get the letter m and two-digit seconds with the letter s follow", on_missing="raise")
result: 3h01
